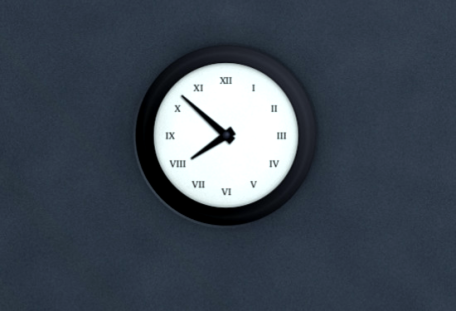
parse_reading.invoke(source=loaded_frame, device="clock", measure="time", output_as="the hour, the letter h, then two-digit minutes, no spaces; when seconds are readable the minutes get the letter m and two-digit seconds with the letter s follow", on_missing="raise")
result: 7h52
